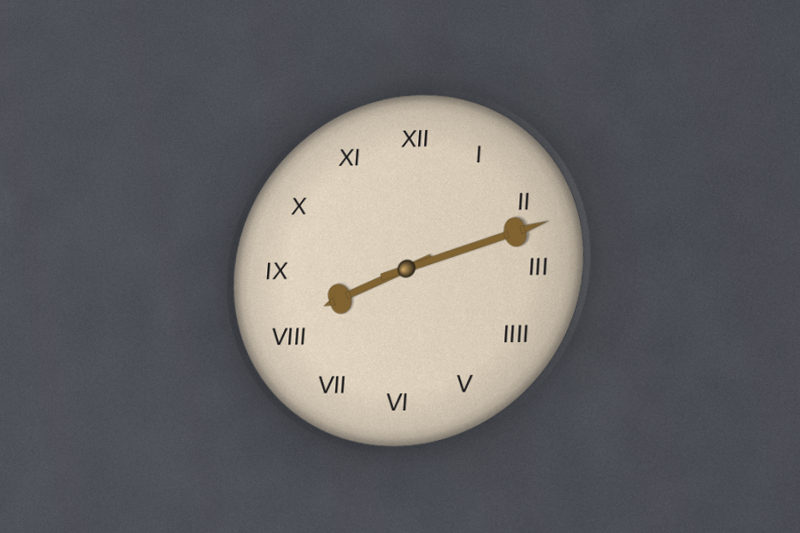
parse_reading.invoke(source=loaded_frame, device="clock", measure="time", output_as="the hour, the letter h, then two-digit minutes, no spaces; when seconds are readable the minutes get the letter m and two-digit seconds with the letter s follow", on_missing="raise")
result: 8h12
